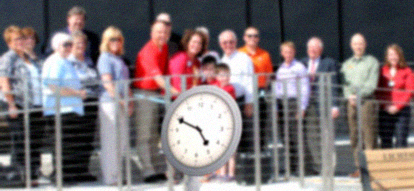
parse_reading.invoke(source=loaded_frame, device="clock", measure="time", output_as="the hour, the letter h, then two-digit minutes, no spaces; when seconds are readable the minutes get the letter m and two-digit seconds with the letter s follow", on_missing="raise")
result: 4h49
